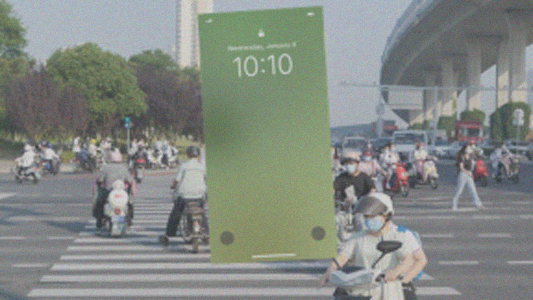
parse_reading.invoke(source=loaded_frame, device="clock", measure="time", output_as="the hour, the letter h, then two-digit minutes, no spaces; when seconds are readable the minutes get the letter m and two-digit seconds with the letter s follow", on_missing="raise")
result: 10h10
